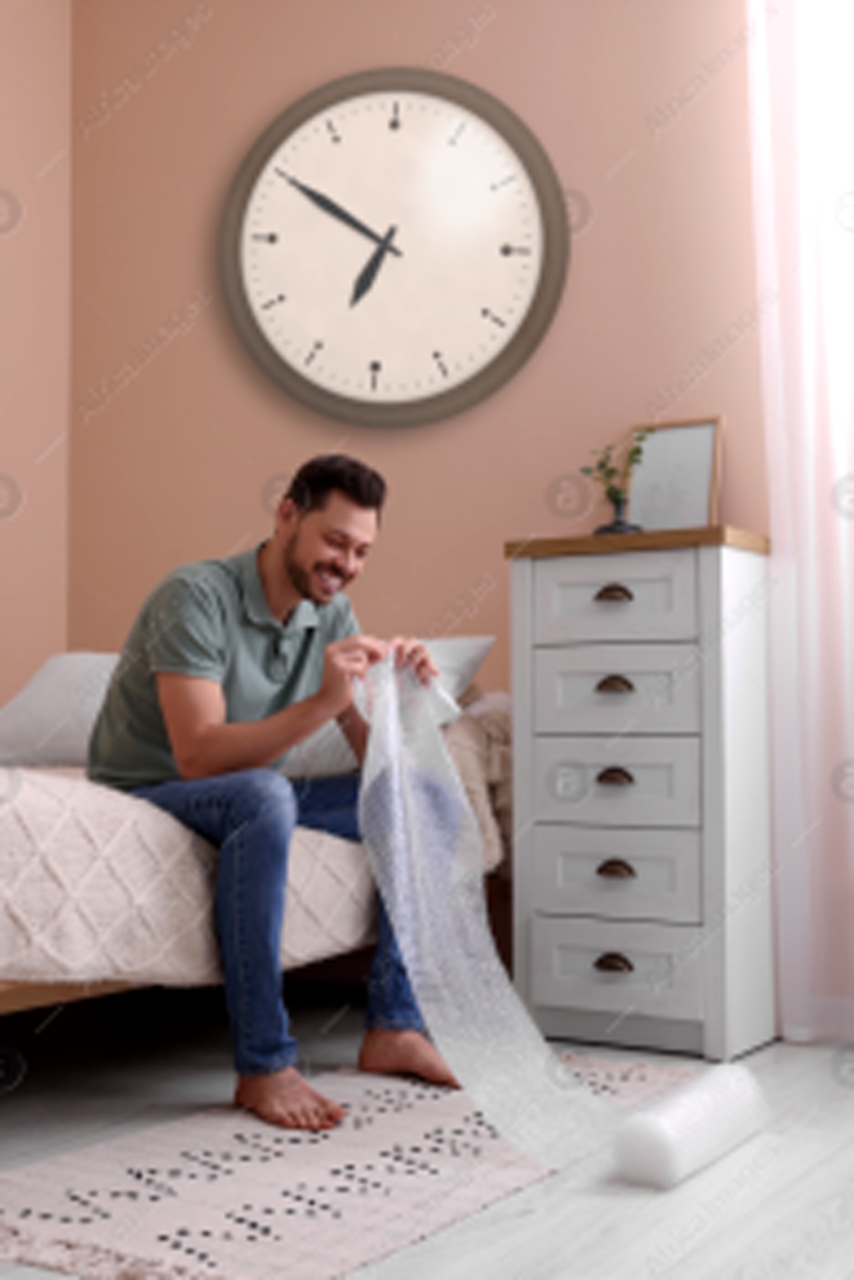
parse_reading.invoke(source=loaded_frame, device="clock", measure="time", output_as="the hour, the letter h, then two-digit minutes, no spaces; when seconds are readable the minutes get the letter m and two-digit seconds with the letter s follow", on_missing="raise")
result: 6h50
